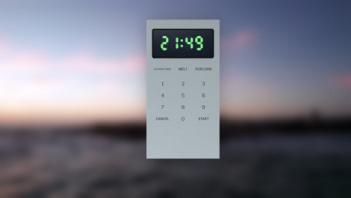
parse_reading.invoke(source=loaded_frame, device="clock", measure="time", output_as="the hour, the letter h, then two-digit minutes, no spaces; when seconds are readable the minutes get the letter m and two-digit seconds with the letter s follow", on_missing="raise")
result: 21h49
